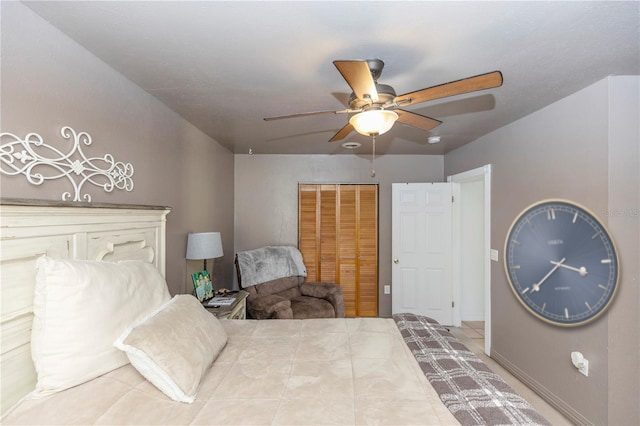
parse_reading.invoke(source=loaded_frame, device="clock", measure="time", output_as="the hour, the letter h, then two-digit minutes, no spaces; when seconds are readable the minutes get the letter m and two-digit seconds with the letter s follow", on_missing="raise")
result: 3h39
